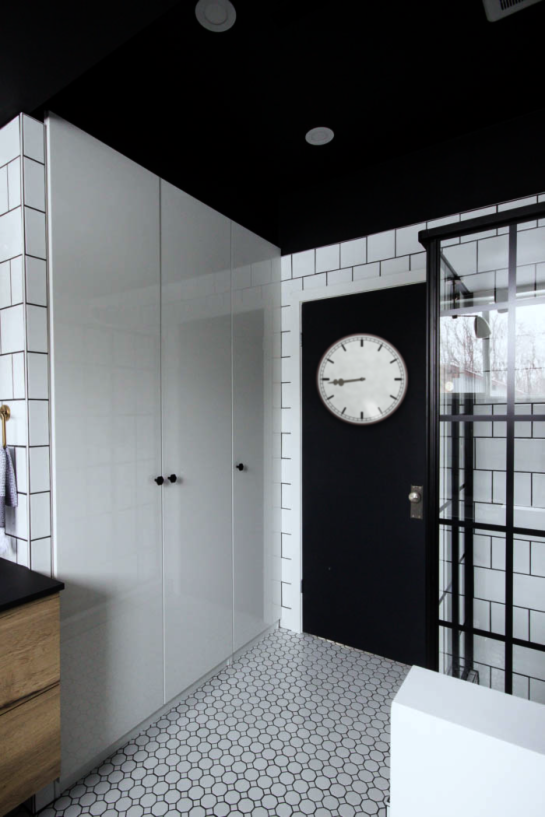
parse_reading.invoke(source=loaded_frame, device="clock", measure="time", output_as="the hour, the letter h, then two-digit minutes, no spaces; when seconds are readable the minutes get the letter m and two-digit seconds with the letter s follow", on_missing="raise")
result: 8h44
